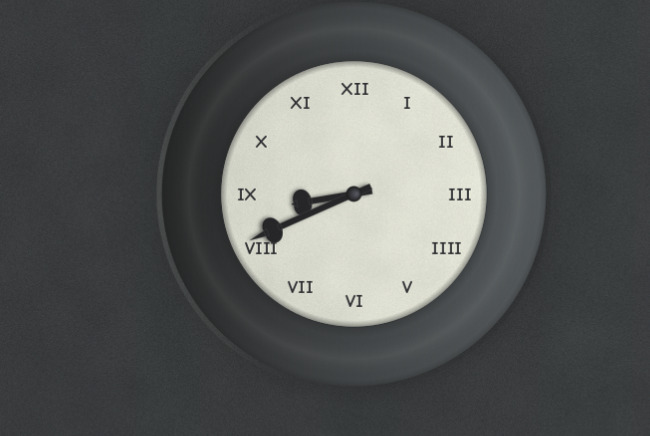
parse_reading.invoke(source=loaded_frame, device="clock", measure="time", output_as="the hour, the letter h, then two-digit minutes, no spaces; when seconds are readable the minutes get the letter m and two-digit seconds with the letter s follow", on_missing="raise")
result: 8h41
